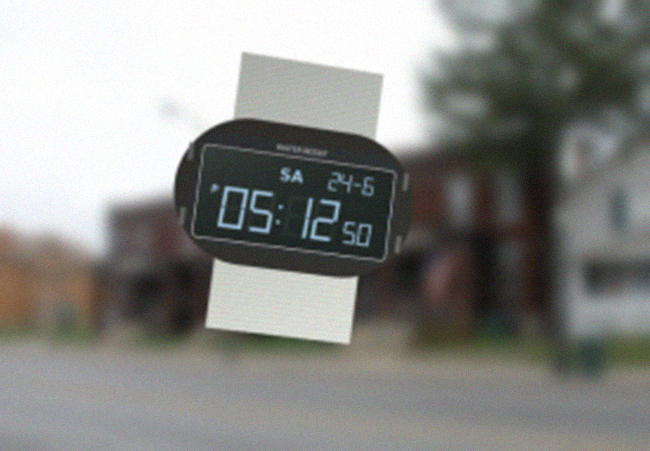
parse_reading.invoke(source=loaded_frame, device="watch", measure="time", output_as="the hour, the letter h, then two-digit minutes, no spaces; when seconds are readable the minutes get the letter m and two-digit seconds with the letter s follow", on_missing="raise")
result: 5h12m50s
